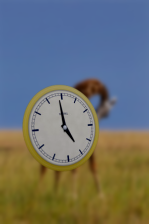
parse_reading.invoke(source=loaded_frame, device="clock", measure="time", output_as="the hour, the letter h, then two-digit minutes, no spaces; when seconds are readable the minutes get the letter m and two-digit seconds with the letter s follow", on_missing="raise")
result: 4h59
